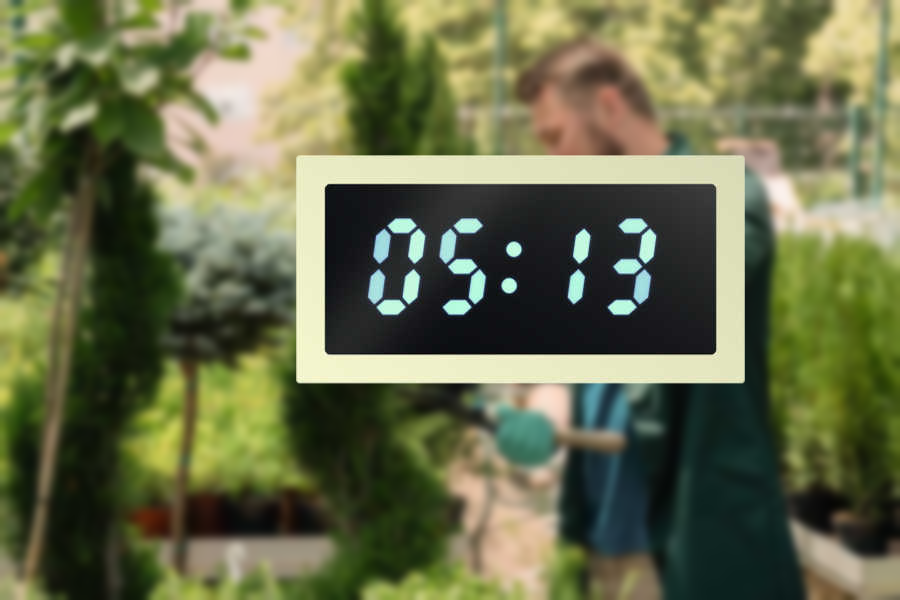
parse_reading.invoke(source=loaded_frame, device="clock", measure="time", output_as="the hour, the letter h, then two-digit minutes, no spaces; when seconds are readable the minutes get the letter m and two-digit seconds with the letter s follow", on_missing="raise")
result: 5h13
